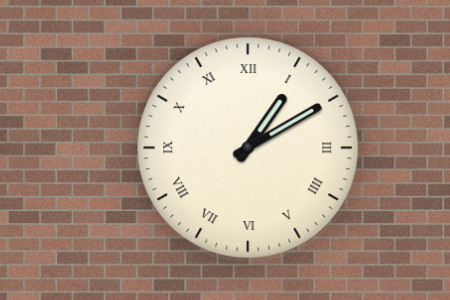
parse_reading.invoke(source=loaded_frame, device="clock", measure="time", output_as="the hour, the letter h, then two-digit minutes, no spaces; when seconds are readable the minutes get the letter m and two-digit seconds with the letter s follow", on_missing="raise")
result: 1h10
